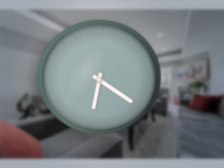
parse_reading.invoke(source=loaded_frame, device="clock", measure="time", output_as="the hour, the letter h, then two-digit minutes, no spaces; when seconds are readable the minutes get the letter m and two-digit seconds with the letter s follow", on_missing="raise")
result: 6h21
